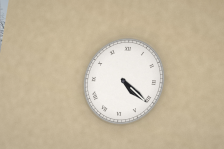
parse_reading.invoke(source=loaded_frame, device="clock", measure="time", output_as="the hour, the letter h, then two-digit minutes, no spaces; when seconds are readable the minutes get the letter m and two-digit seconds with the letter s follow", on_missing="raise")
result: 4h21
